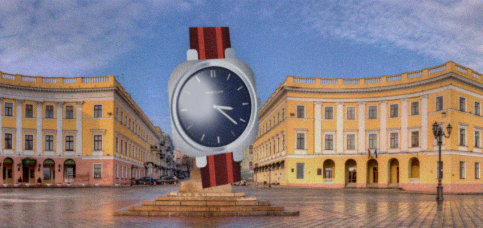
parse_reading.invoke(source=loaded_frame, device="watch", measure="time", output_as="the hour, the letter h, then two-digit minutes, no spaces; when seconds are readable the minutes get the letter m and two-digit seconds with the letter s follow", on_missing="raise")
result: 3h22
